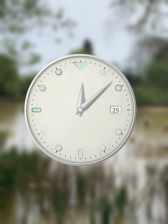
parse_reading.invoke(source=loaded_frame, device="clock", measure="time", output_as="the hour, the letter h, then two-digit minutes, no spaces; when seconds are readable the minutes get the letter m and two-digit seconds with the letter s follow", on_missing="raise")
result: 12h08
